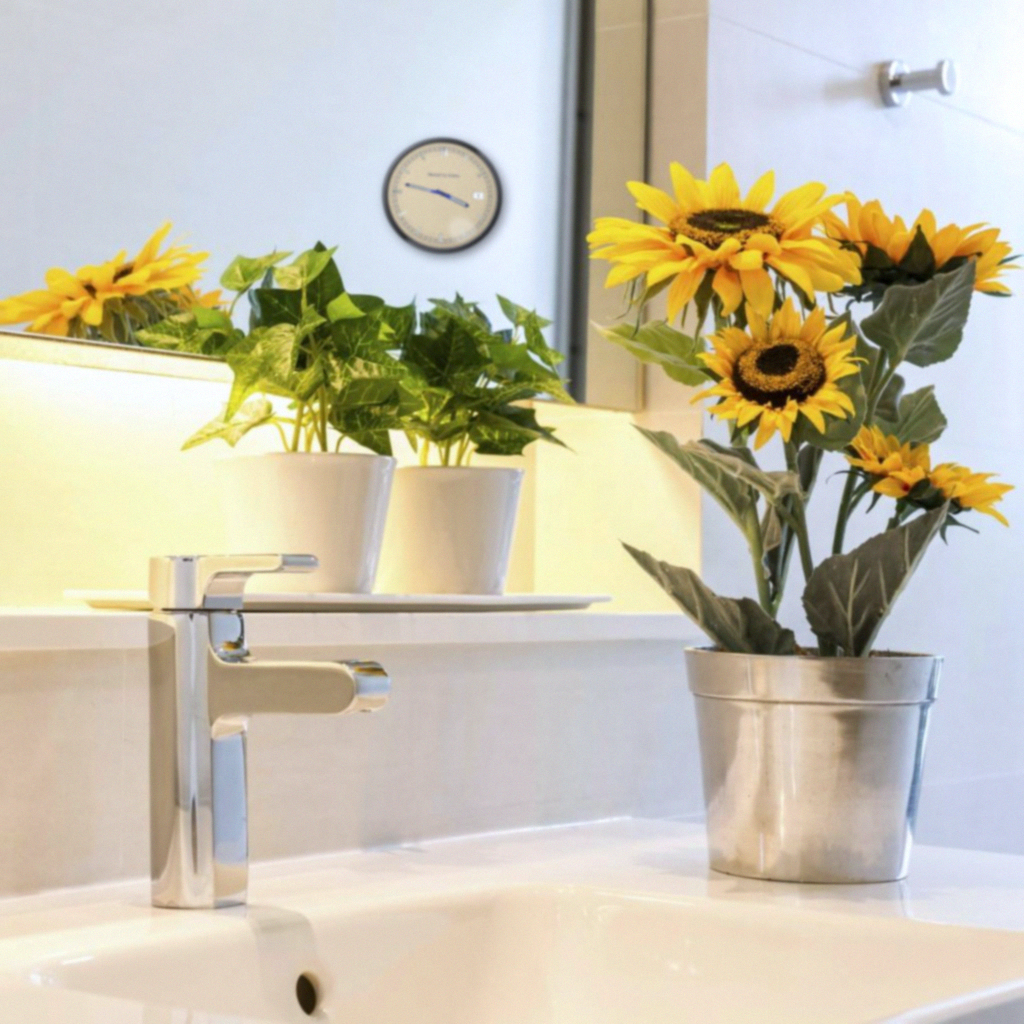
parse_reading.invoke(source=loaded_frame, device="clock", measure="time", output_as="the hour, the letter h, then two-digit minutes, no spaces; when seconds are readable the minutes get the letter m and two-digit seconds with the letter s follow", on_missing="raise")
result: 3h47
